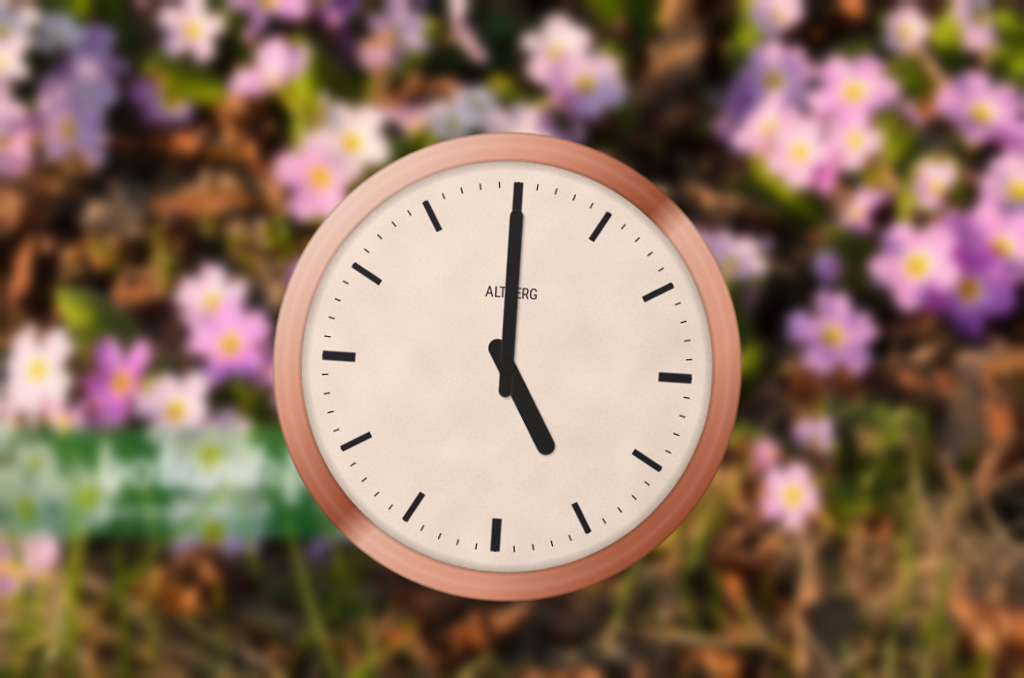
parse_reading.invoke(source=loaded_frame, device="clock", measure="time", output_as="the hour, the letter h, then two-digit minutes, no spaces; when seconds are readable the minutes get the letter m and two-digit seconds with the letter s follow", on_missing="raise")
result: 5h00
